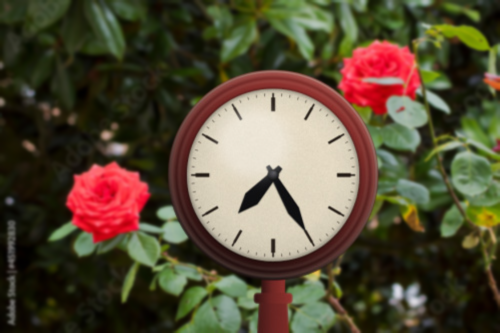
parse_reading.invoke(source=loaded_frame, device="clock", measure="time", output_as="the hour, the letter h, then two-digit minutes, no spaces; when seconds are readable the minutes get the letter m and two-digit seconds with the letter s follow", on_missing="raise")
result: 7h25
